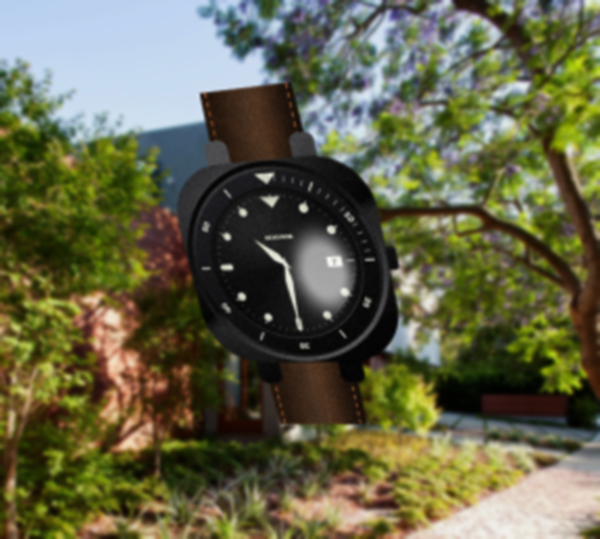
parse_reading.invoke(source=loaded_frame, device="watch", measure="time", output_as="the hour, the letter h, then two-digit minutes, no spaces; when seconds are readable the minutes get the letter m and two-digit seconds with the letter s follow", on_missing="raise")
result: 10h30
